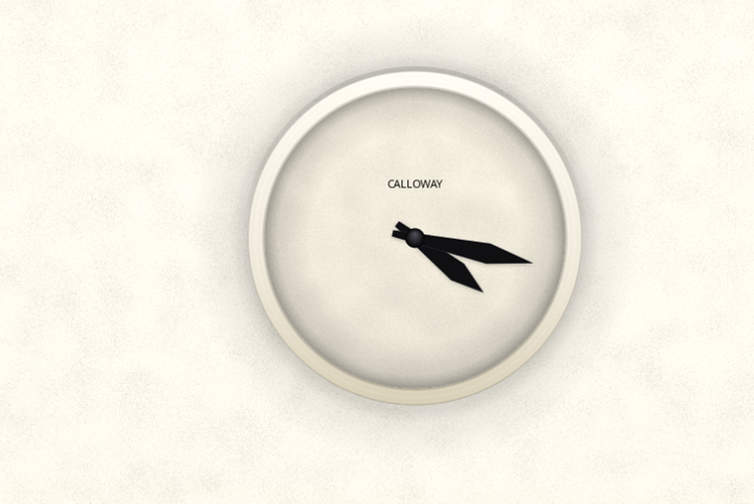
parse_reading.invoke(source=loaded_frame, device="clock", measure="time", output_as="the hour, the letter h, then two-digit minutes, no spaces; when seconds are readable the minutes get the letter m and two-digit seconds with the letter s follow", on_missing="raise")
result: 4h17
